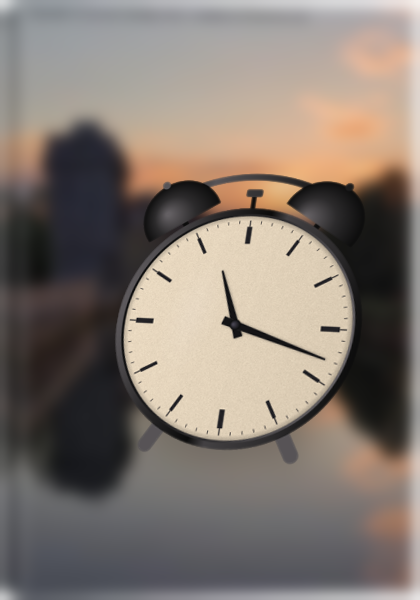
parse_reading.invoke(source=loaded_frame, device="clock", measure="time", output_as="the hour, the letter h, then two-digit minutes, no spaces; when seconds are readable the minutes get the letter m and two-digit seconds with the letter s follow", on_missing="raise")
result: 11h18
